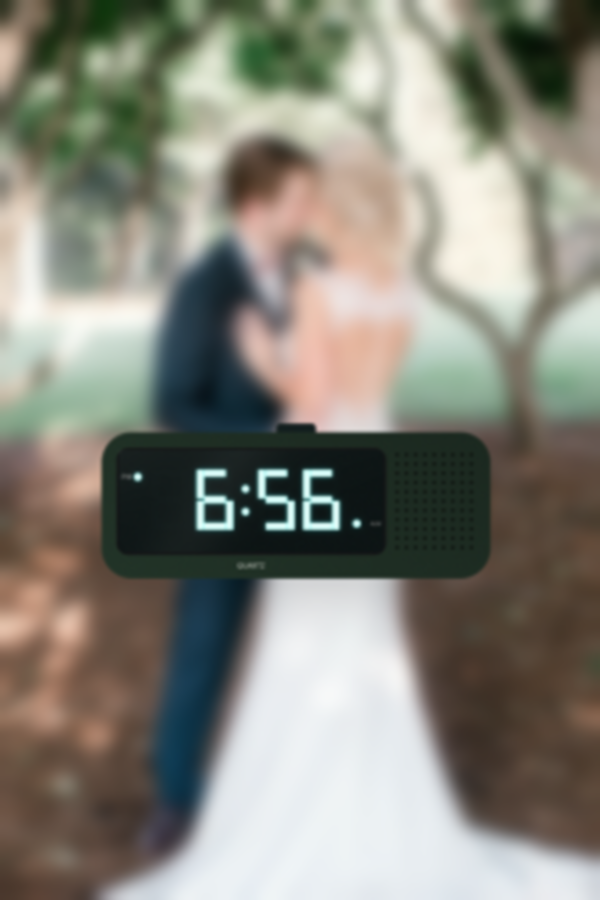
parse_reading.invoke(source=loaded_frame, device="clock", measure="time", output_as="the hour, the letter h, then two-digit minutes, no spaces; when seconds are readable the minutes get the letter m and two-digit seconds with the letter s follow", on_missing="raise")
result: 6h56
